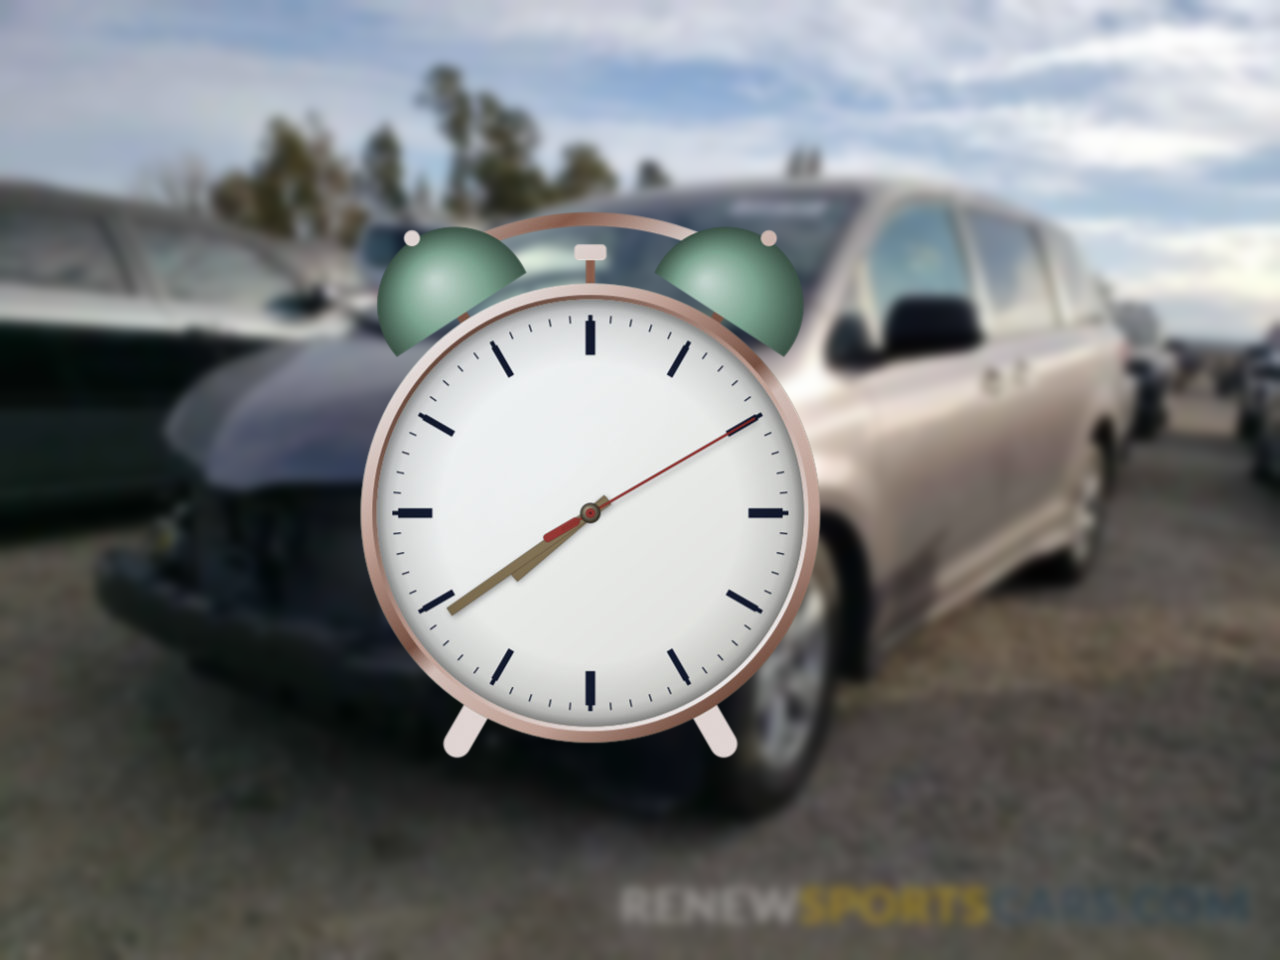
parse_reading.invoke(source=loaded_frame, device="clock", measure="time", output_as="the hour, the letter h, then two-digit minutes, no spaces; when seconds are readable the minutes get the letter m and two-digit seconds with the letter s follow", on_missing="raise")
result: 7h39m10s
